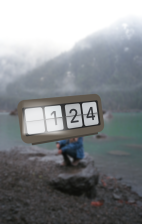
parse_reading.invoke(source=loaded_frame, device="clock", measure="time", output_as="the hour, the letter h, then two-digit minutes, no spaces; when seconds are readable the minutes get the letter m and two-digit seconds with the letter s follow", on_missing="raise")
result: 1h24
